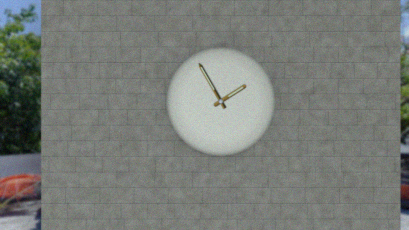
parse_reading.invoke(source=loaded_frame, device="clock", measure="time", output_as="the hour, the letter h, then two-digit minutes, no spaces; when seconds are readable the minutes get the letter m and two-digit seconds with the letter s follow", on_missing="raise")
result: 1h55
